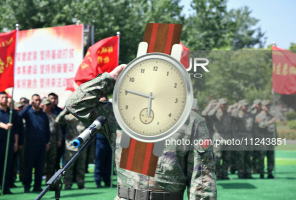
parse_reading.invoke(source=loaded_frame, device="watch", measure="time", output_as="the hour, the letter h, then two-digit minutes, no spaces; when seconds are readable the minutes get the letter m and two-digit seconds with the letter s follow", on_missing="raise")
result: 5h46
